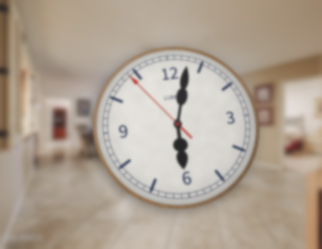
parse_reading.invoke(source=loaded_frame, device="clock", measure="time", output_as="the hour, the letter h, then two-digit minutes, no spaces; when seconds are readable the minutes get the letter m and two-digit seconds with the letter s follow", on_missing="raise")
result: 6h02m54s
